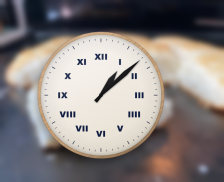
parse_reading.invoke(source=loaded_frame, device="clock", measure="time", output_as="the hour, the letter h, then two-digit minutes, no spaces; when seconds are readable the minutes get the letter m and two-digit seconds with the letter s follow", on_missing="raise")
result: 1h08
